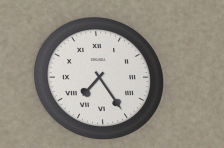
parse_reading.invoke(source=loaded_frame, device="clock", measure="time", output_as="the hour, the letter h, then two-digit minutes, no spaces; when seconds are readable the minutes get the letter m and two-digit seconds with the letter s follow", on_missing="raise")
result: 7h25
